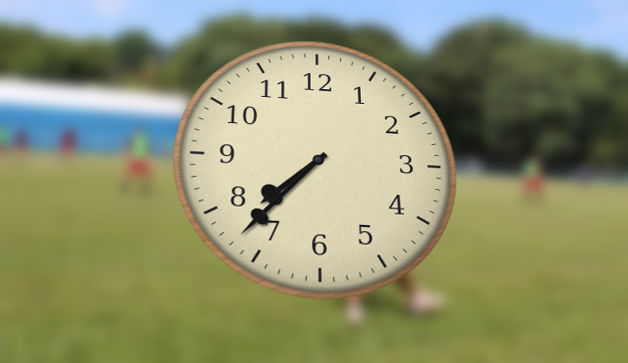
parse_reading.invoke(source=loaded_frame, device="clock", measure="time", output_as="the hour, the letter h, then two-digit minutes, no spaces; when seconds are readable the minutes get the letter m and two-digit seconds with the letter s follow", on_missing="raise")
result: 7h37
